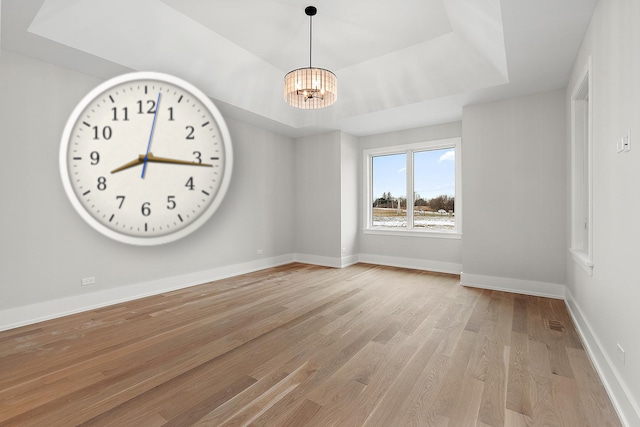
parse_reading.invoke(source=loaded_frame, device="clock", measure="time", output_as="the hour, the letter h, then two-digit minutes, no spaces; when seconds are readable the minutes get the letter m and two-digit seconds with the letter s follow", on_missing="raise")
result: 8h16m02s
